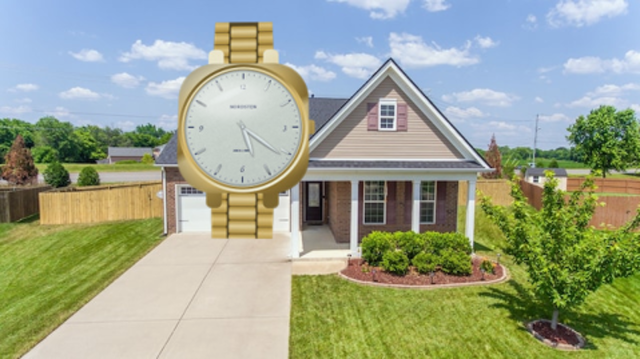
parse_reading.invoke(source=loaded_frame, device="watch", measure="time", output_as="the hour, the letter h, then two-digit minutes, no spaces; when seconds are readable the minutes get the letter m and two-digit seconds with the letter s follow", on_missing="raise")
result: 5h21
